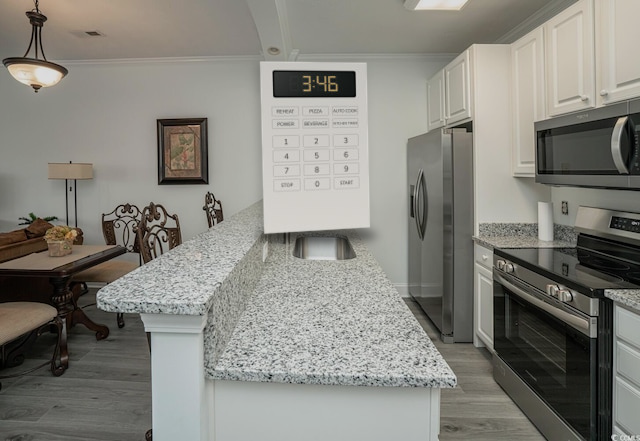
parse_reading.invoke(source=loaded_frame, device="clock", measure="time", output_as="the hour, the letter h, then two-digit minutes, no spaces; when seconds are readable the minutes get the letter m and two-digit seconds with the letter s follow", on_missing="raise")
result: 3h46
